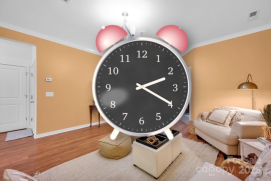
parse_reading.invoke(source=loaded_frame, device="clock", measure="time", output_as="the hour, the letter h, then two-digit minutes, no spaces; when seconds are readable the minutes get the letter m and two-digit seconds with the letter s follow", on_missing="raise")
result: 2h20
